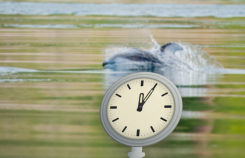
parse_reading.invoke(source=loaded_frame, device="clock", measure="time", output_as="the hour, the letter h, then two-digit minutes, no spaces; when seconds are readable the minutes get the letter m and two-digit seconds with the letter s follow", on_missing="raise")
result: 12h05
